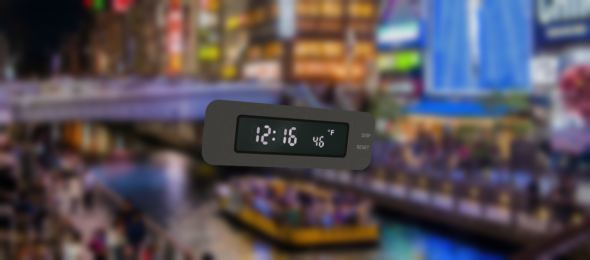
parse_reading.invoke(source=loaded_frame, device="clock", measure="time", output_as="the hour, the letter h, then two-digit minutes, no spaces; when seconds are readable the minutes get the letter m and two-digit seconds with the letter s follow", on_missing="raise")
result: 12h16
